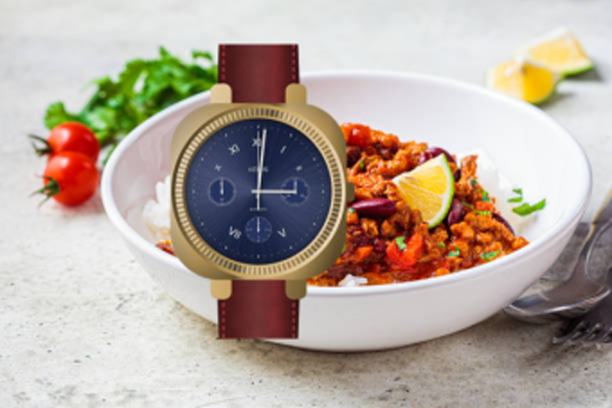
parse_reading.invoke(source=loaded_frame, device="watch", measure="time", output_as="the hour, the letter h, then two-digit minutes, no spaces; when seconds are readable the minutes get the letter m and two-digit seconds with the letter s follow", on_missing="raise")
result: 3h01
